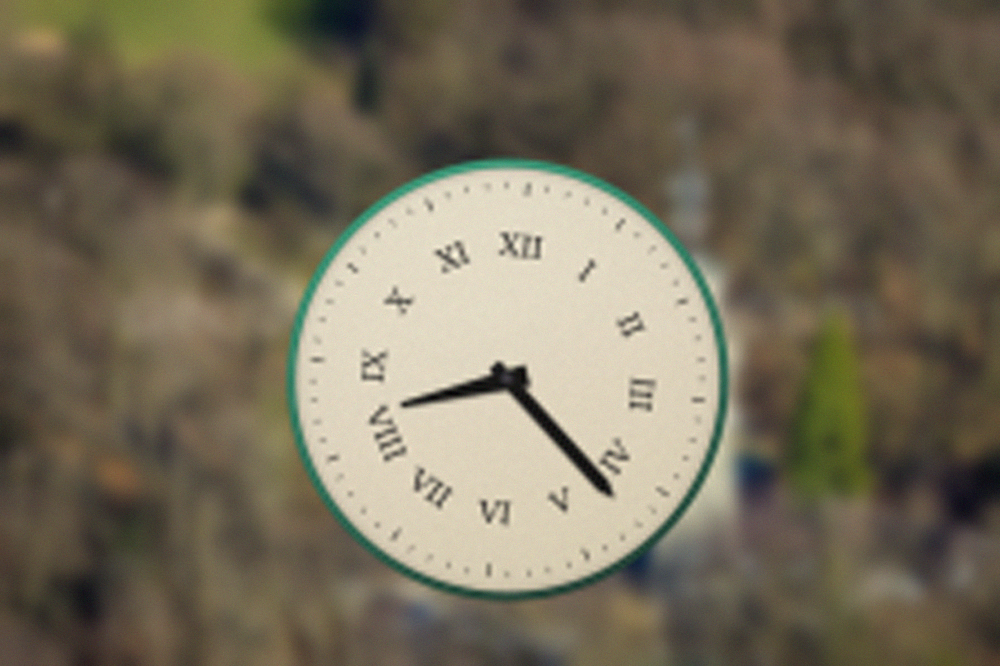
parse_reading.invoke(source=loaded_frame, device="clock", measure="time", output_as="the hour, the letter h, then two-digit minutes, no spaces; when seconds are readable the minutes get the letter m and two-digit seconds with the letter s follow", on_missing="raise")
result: 8h22
